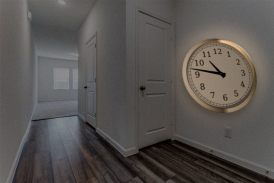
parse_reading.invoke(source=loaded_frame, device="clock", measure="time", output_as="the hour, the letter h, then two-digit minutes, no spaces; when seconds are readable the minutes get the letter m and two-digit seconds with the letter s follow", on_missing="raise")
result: 10h47
